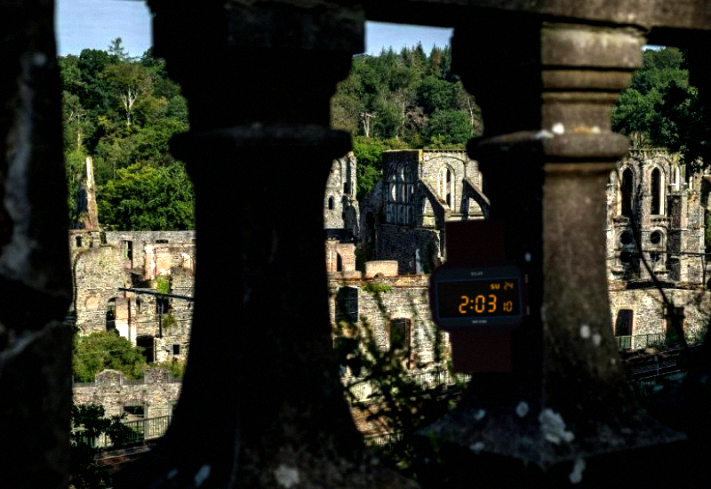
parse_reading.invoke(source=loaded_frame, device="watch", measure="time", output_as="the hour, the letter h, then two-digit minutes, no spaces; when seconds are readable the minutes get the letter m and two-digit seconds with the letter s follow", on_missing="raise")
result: 2h03m10s
